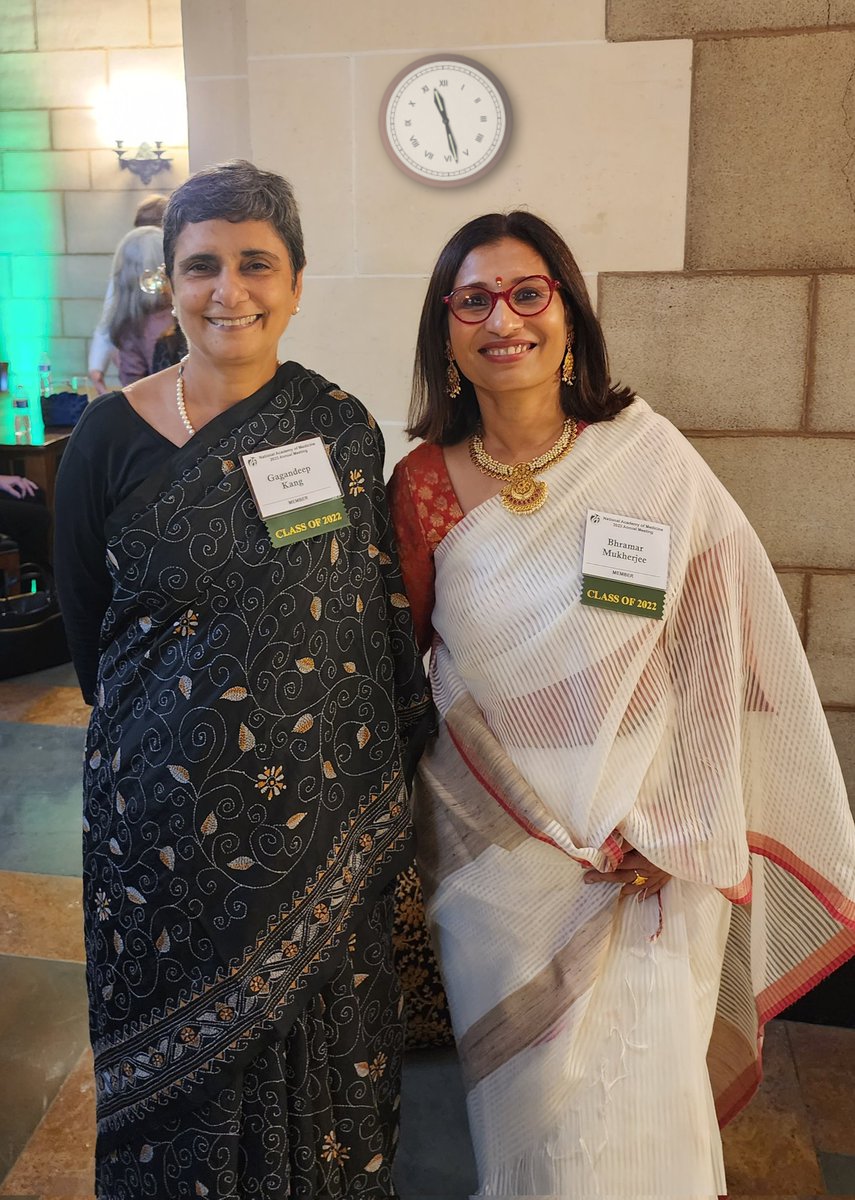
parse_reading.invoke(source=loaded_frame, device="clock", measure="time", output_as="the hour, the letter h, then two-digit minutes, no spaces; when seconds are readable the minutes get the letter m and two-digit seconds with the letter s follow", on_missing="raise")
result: 11h28
